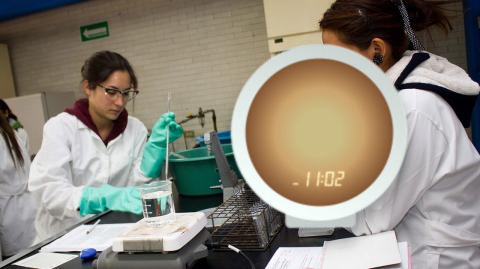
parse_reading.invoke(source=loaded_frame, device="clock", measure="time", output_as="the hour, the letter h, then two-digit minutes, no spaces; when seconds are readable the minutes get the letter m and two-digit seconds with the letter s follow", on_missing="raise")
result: 11h02
